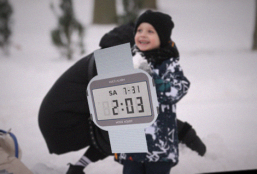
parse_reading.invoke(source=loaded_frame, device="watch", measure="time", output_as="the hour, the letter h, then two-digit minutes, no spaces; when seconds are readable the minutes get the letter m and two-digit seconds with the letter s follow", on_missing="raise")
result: 2h03
